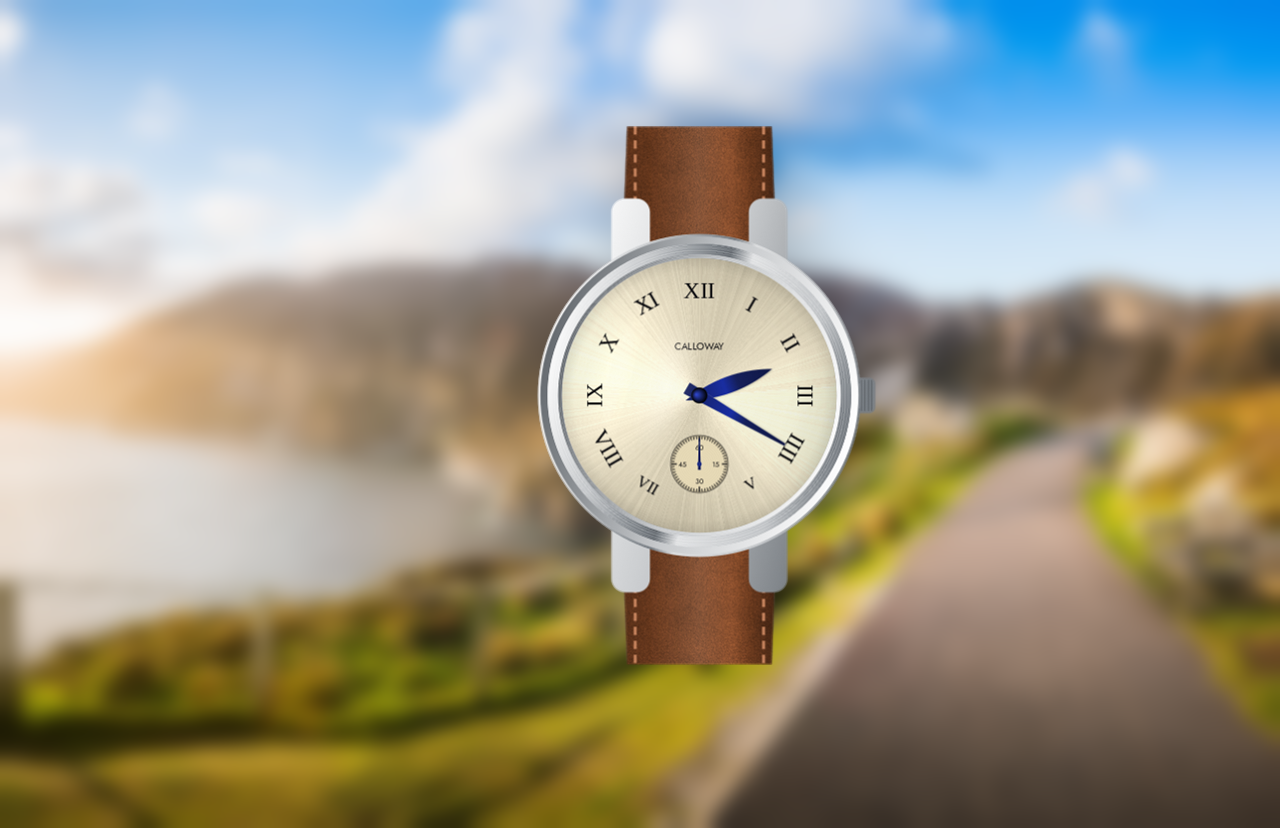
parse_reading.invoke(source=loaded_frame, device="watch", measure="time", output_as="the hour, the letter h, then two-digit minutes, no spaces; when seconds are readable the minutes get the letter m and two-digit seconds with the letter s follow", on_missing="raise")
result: 2h20
